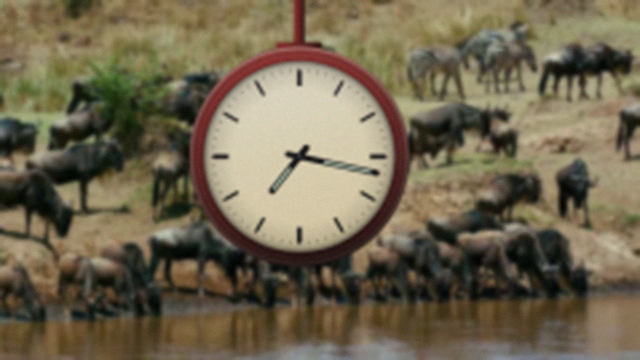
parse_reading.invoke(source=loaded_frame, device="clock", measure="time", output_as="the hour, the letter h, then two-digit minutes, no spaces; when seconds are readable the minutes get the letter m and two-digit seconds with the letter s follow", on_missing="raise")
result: 7h17
